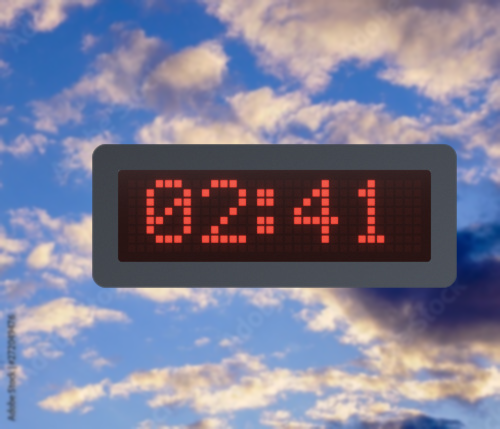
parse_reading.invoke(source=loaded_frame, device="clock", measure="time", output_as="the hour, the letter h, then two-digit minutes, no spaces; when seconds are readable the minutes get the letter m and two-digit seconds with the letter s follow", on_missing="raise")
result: 2h41
